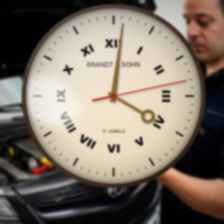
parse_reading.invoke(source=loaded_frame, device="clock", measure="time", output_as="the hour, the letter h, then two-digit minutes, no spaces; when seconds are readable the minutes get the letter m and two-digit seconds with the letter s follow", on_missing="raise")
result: 4h01m13s
